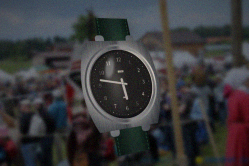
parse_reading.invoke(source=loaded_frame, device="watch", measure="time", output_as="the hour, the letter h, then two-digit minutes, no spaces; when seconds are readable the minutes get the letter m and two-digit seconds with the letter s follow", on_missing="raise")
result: 5h47
